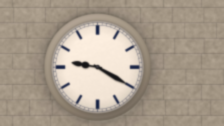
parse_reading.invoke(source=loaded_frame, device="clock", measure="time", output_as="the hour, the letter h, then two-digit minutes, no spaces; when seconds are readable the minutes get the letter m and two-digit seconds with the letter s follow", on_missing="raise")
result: 9h20
